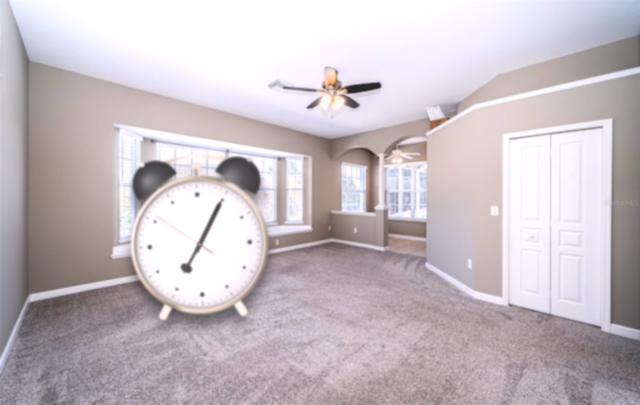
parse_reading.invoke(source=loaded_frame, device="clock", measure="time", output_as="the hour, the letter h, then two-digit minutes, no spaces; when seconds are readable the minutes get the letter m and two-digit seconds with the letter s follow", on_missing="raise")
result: 7h04m51s
